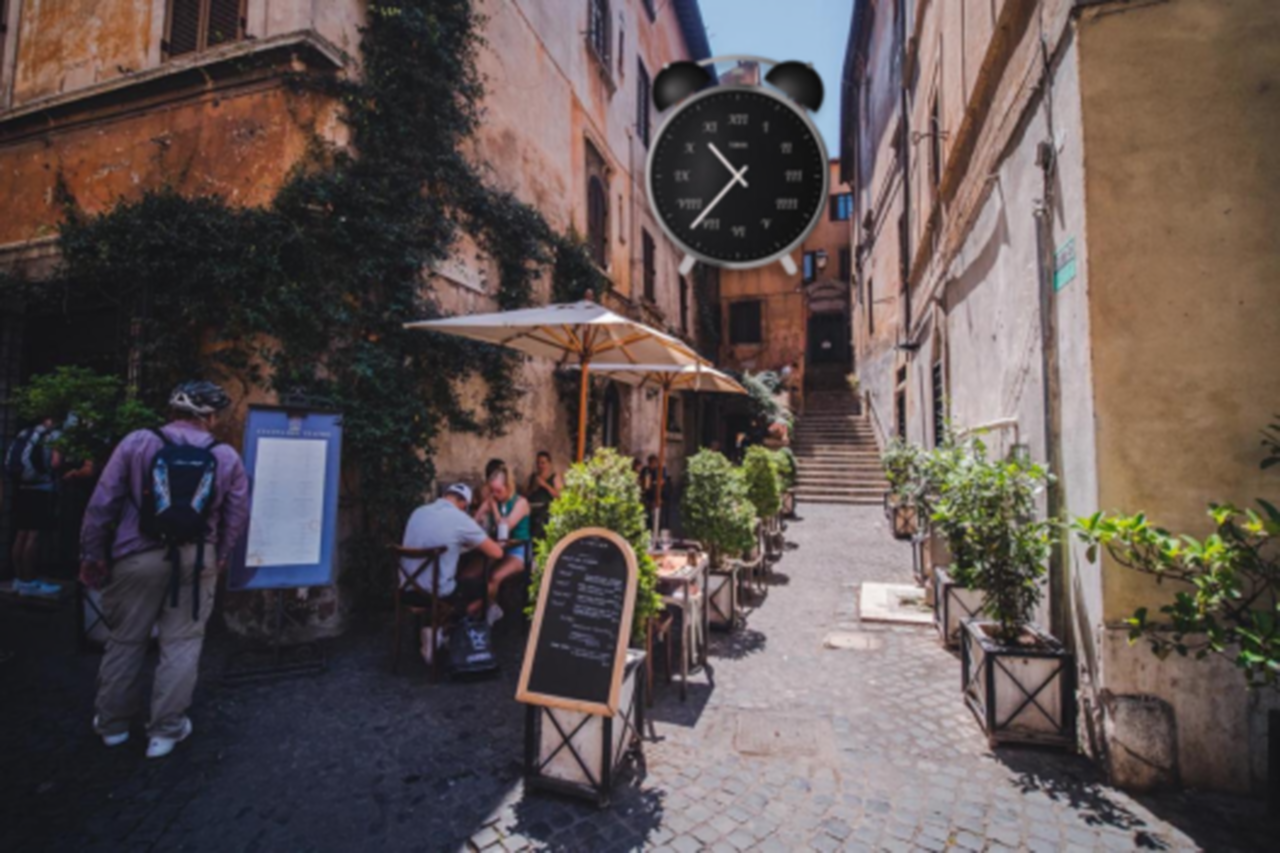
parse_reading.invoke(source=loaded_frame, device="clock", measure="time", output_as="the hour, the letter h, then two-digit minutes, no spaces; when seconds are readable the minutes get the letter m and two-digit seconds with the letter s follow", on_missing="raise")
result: 10h37
